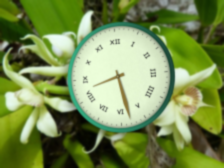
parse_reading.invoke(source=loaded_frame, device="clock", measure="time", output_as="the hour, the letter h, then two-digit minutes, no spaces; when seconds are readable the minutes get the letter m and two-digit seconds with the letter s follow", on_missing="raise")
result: 8h28
